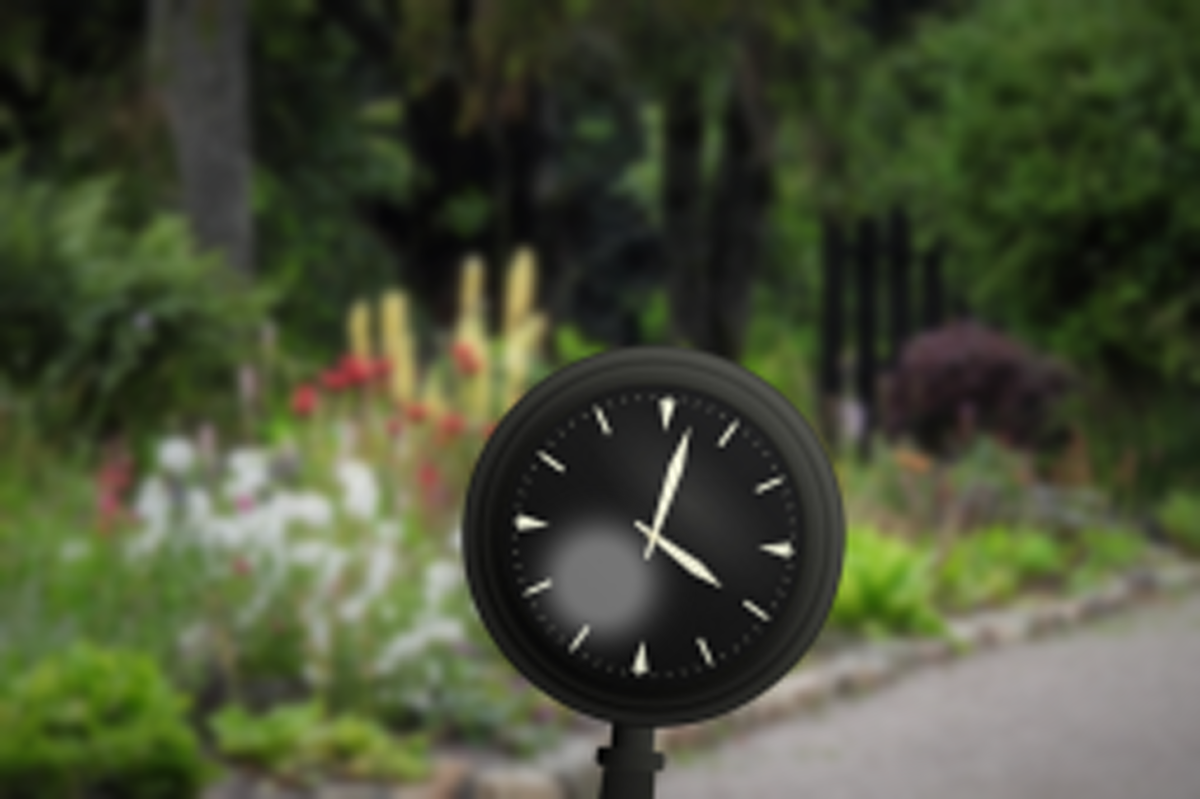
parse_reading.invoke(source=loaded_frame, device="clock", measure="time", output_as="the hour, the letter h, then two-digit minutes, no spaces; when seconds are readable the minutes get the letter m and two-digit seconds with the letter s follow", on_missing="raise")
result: 4h02
